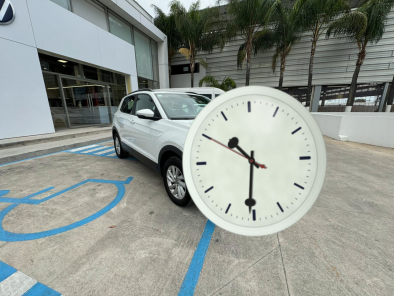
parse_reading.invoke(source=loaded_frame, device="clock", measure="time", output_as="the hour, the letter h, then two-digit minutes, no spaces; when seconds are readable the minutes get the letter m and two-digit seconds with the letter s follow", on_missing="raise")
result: 10h30m50s
